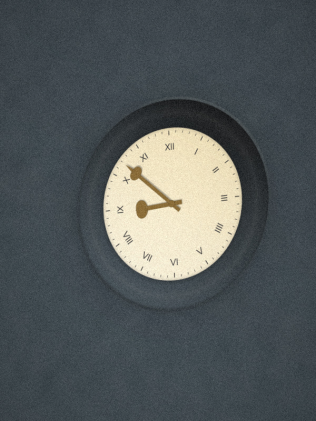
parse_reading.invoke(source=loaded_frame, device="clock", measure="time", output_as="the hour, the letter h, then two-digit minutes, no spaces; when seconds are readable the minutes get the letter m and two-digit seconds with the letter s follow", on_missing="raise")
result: 8h52
